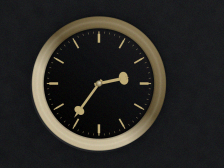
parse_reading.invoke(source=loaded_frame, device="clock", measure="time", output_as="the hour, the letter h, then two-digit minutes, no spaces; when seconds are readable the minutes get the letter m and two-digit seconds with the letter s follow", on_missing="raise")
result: 2h36
